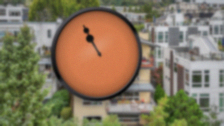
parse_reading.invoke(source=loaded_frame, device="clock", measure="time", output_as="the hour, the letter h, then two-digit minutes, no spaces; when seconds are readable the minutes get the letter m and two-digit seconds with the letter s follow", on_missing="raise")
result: 10h55
